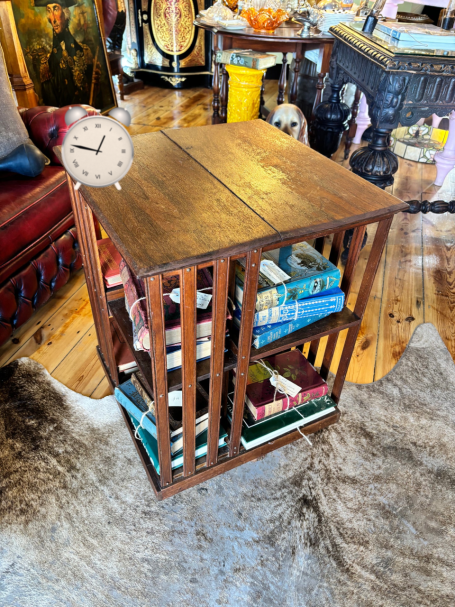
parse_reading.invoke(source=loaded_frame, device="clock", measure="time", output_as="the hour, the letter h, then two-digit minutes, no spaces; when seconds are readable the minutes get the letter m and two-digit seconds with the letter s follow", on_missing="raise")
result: 12h47
